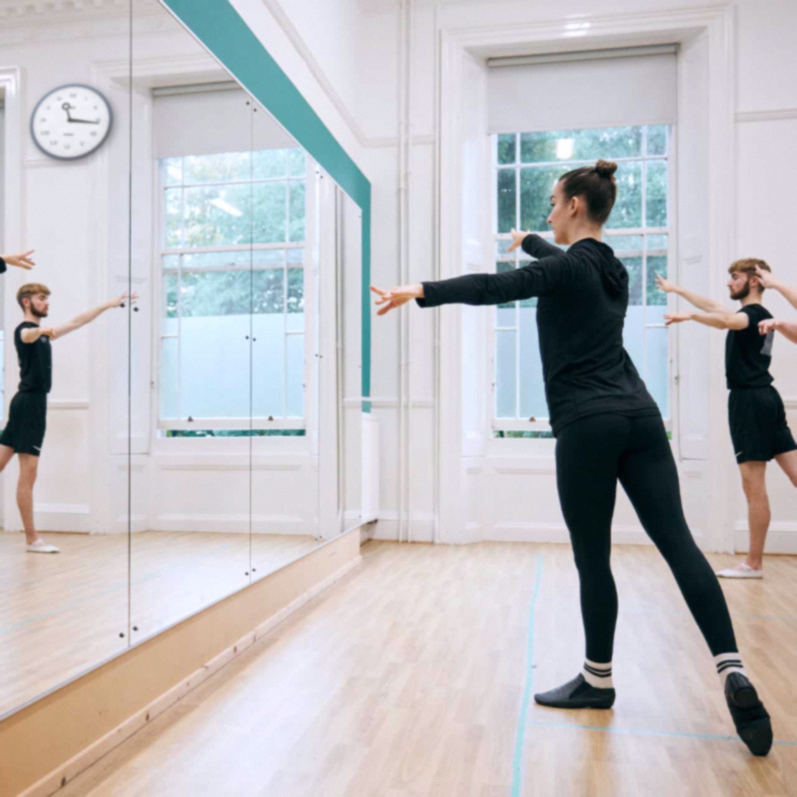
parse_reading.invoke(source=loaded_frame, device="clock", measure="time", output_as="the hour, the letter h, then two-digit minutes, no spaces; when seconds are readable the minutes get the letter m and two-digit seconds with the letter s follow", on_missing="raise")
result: 11h16
